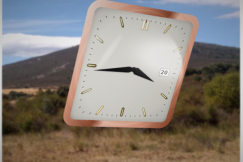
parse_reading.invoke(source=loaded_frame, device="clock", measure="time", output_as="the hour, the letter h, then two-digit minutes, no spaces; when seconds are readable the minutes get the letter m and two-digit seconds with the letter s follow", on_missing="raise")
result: 3h44
